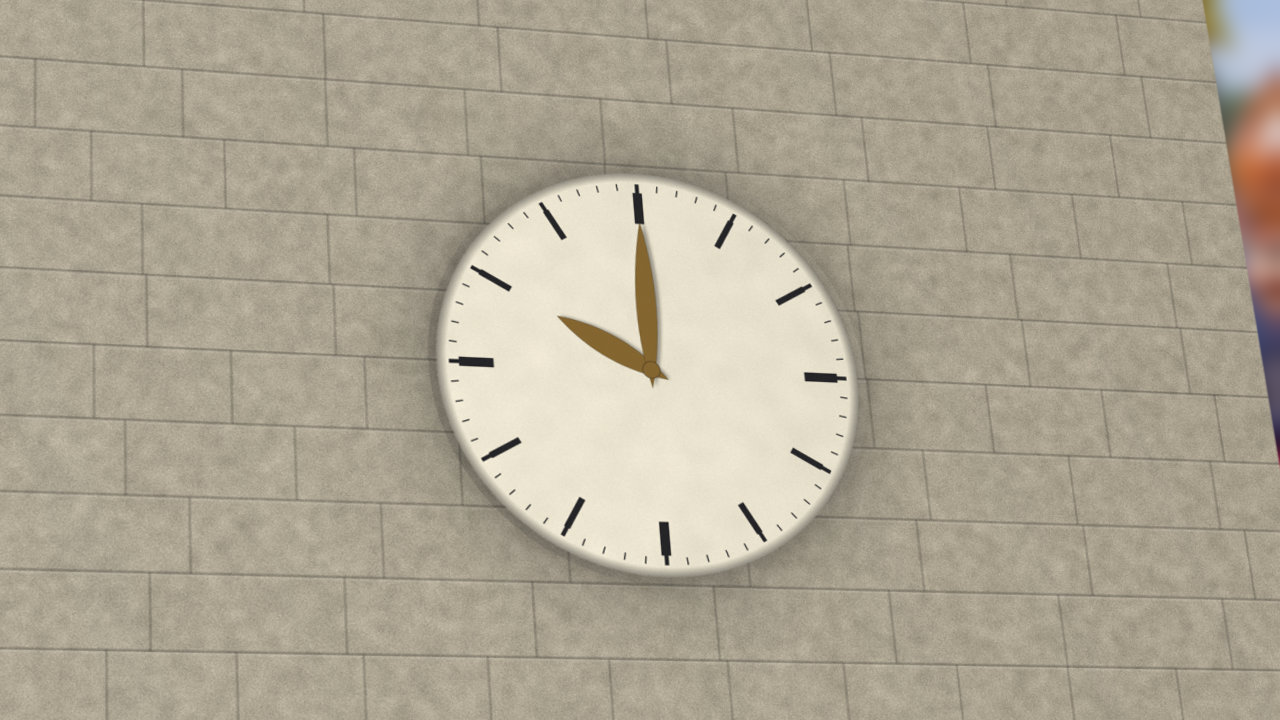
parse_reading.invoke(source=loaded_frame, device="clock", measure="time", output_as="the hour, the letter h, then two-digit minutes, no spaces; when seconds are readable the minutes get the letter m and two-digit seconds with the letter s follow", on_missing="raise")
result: 10h00
